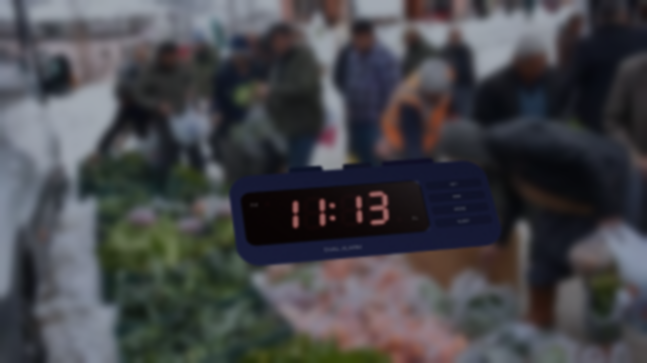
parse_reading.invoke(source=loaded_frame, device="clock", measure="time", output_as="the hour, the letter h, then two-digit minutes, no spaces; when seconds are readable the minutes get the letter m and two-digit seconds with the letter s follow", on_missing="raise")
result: 11h13
